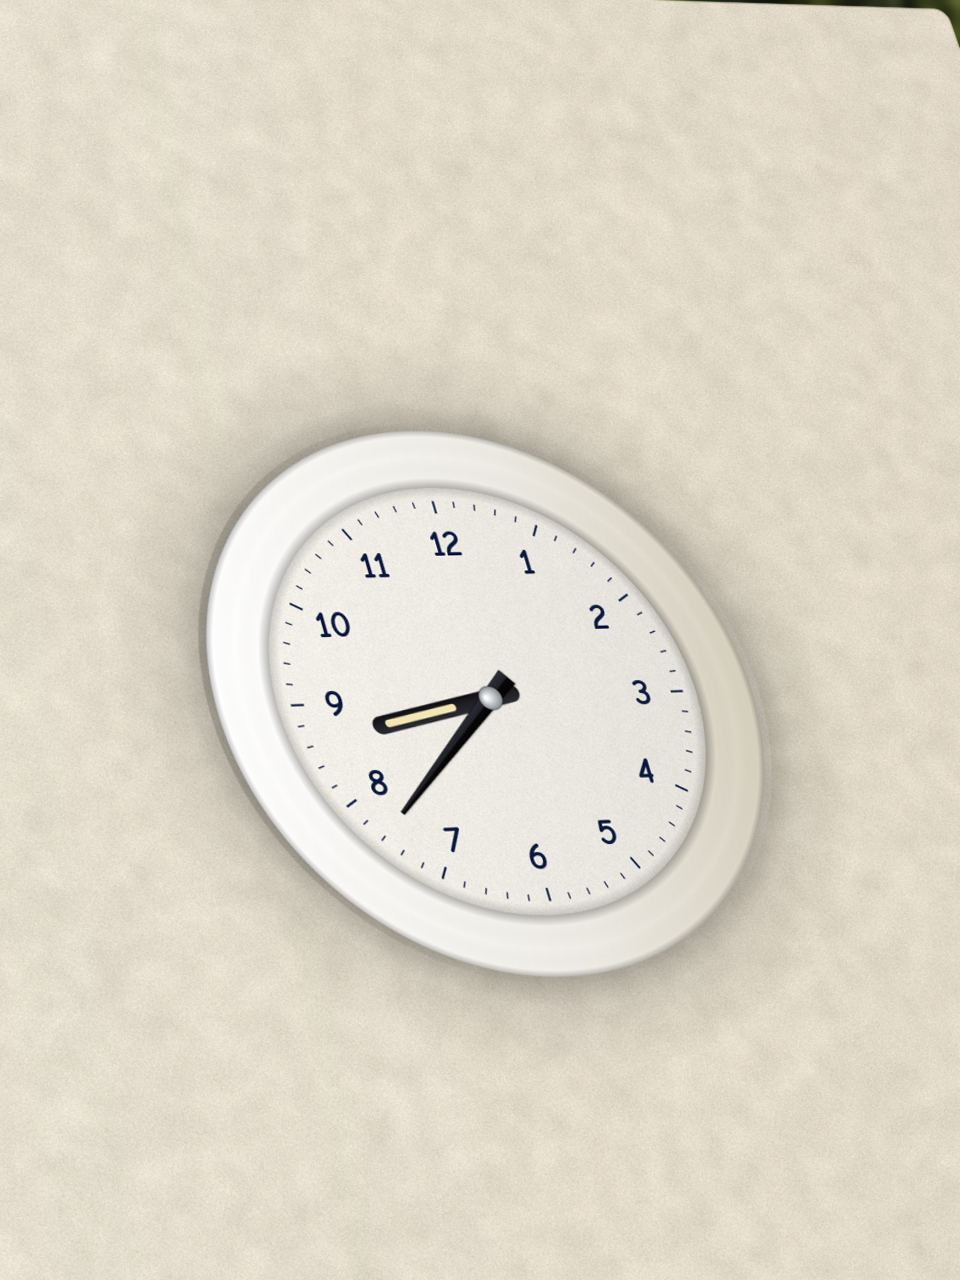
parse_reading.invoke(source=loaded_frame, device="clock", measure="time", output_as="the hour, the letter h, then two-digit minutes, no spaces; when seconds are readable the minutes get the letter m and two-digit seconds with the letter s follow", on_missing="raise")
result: 8h38
